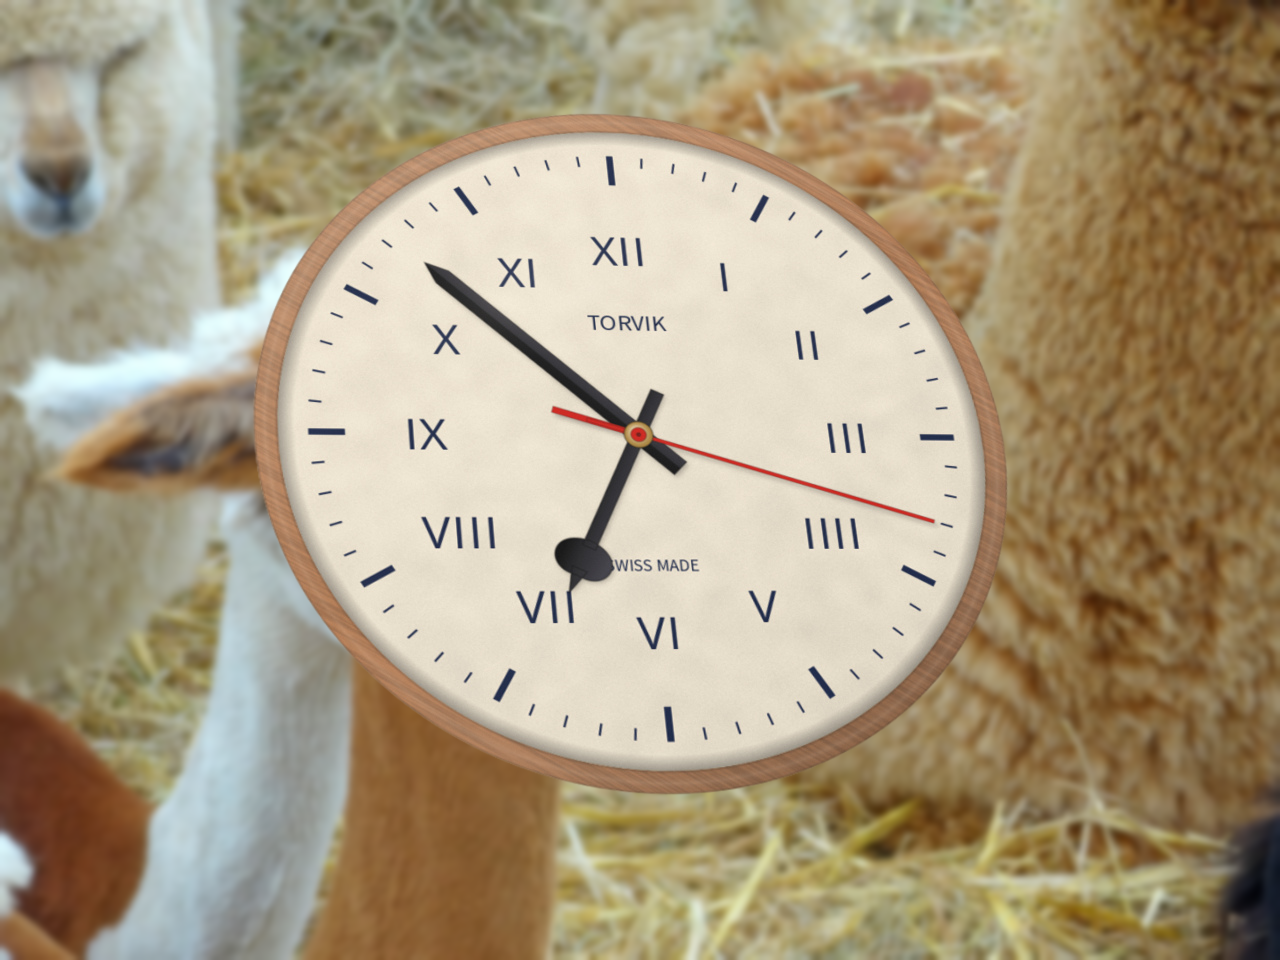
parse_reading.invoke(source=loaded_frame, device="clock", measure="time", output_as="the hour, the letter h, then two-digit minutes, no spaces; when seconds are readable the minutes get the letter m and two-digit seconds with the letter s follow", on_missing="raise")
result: 6h52m18s
